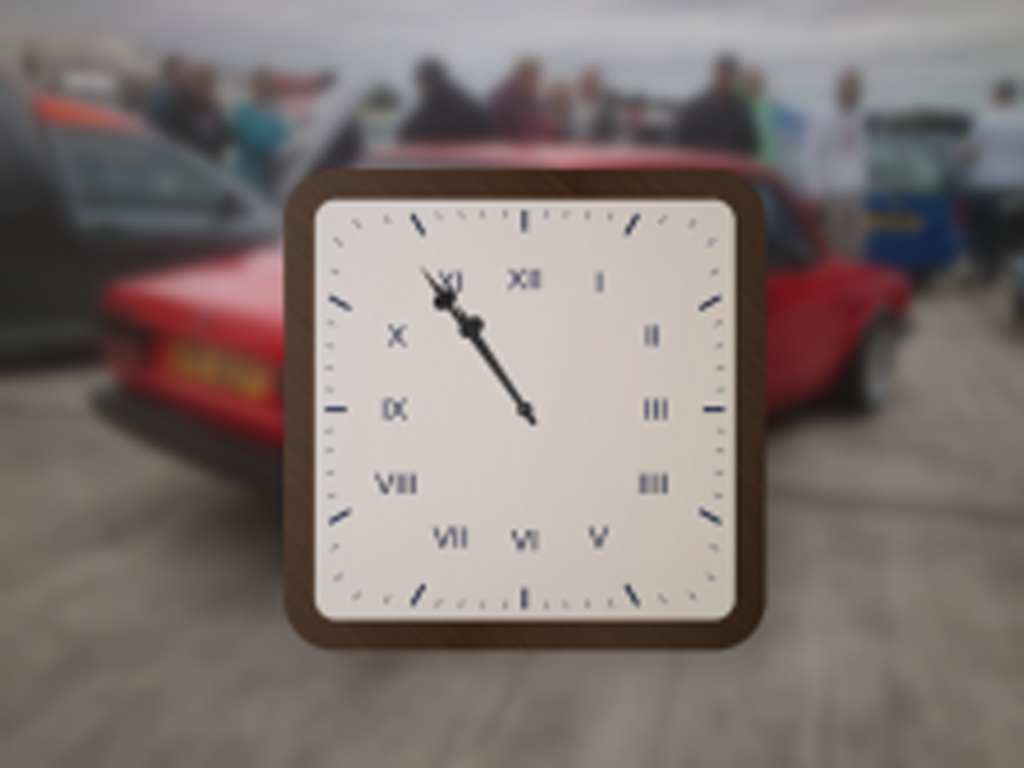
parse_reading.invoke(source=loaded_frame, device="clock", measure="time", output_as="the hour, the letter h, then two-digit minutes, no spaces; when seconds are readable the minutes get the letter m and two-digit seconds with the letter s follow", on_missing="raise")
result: 10h54
